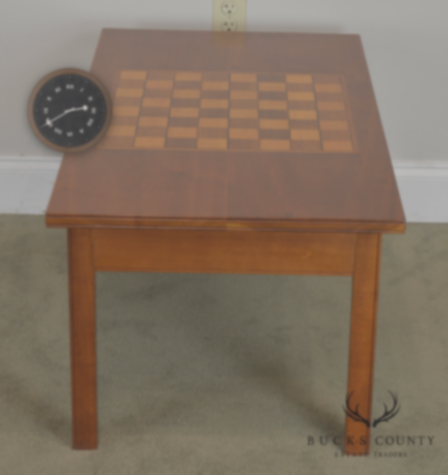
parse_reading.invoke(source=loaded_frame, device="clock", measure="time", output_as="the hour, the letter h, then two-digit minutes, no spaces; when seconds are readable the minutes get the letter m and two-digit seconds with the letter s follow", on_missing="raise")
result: 2h40
